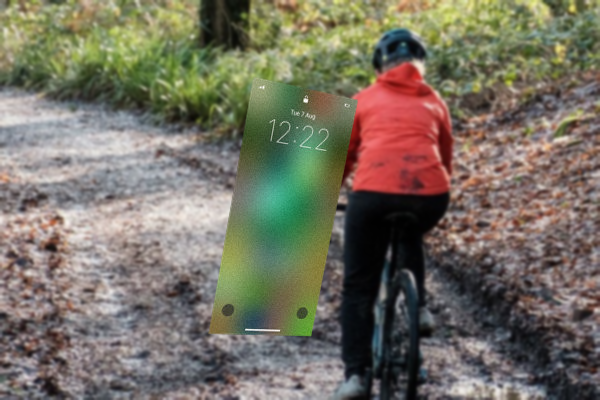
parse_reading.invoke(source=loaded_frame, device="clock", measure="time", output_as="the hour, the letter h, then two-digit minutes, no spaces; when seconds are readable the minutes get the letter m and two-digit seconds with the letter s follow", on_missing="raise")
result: 12h22
